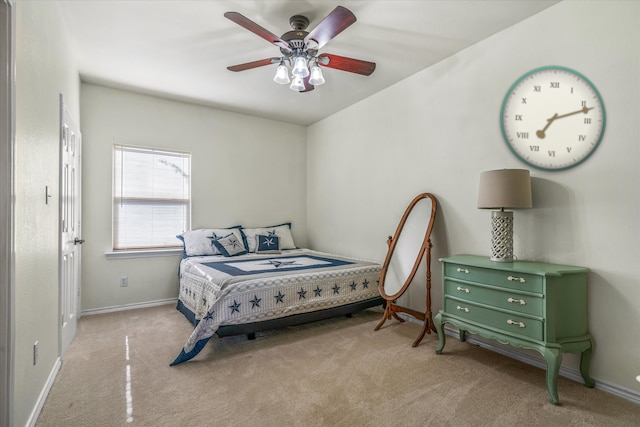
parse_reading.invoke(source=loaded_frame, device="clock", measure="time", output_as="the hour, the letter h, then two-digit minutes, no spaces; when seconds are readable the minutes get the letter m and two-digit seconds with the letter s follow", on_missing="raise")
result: 7h12
